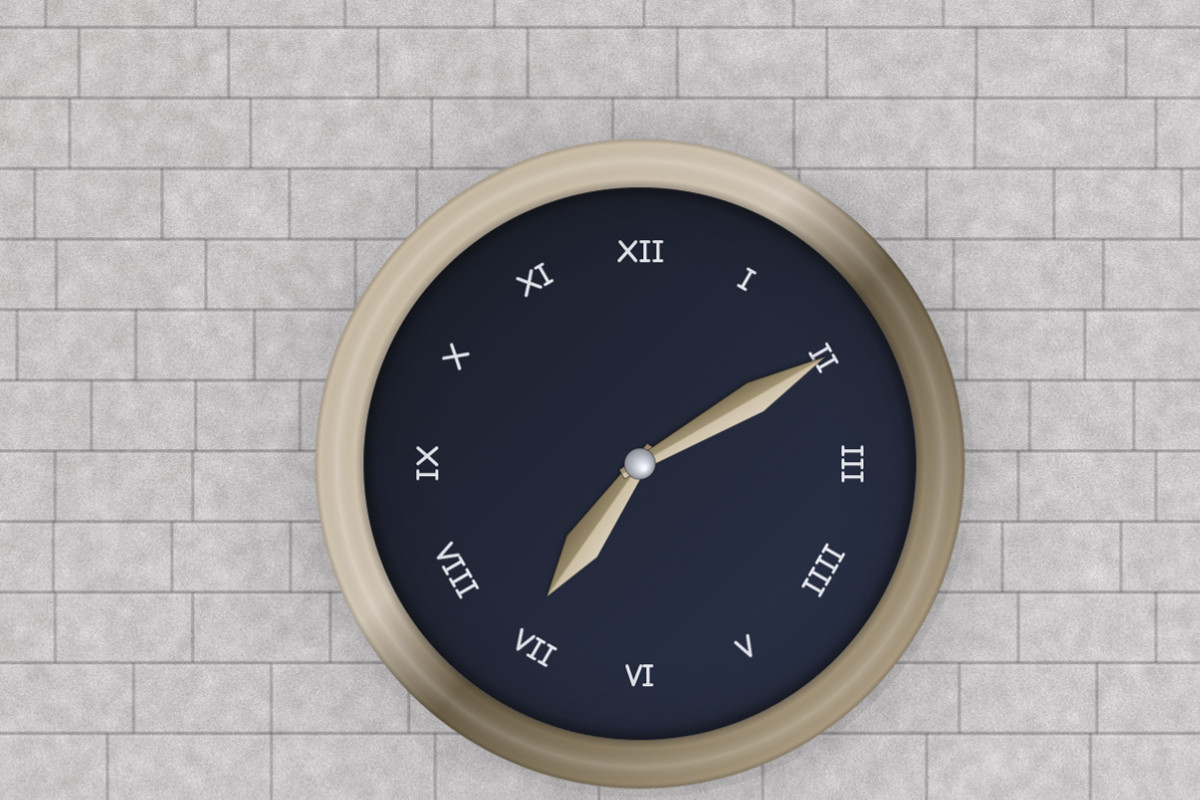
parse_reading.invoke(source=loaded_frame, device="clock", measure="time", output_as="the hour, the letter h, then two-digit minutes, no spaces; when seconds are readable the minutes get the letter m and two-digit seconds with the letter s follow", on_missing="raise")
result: 7h10
